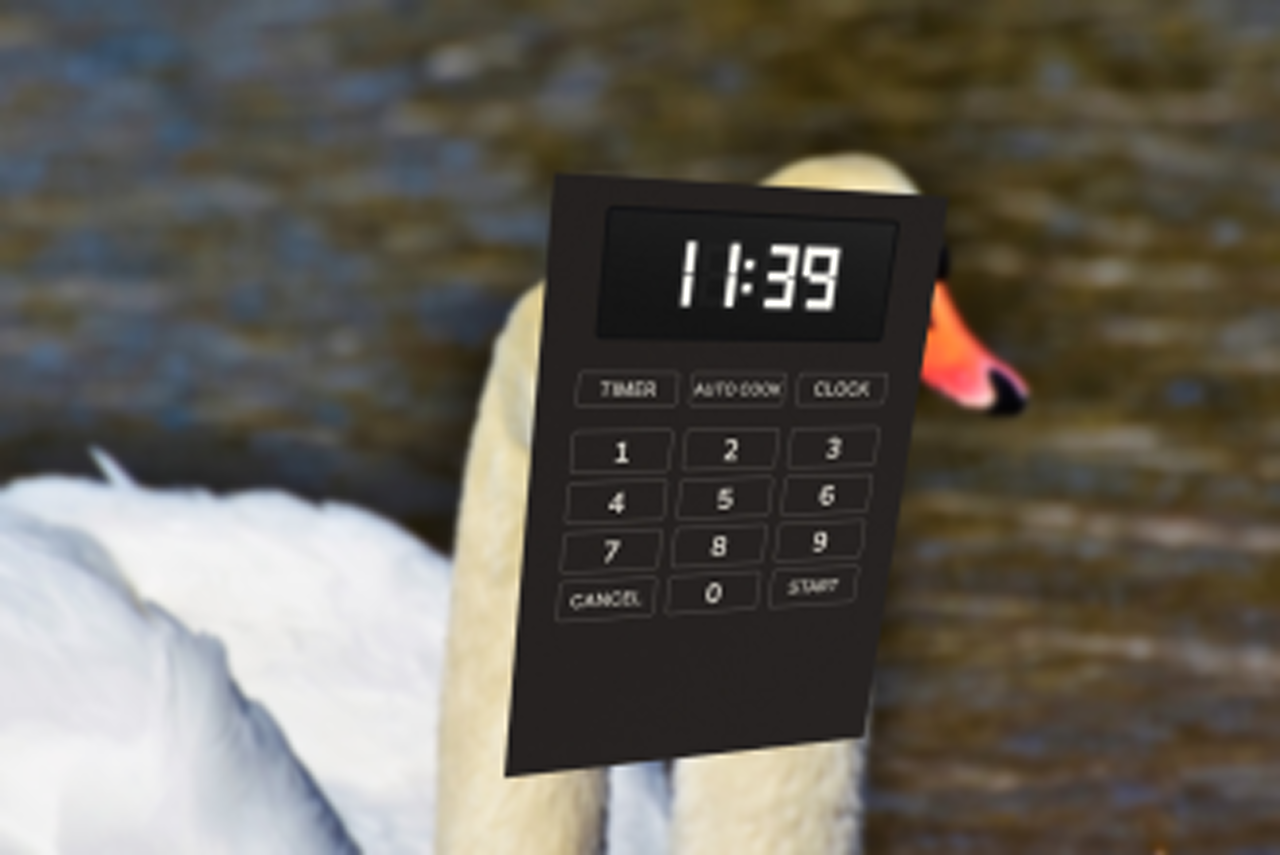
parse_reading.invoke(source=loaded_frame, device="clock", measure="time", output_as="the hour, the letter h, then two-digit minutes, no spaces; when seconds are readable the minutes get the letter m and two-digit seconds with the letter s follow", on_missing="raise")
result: 11h39
